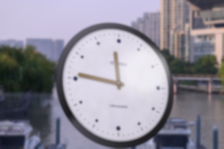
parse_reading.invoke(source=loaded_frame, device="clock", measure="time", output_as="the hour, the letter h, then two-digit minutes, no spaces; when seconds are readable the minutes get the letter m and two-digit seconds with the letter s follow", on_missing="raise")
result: 11h46
